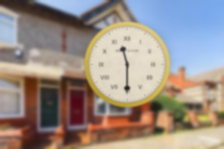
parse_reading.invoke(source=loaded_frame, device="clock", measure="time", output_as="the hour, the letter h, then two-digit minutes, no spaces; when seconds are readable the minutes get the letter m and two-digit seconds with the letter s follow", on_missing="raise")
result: 11h30
